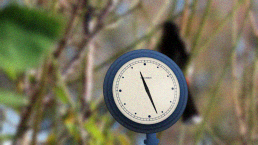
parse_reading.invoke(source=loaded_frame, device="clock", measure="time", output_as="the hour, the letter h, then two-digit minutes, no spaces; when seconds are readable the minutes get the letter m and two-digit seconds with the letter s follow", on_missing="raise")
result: 11h27
